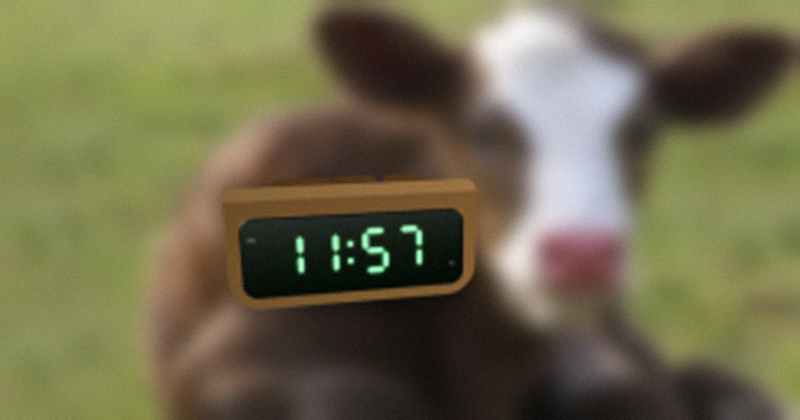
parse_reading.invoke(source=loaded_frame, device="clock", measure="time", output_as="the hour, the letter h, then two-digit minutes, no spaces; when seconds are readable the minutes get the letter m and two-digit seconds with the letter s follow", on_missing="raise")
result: 11h57
